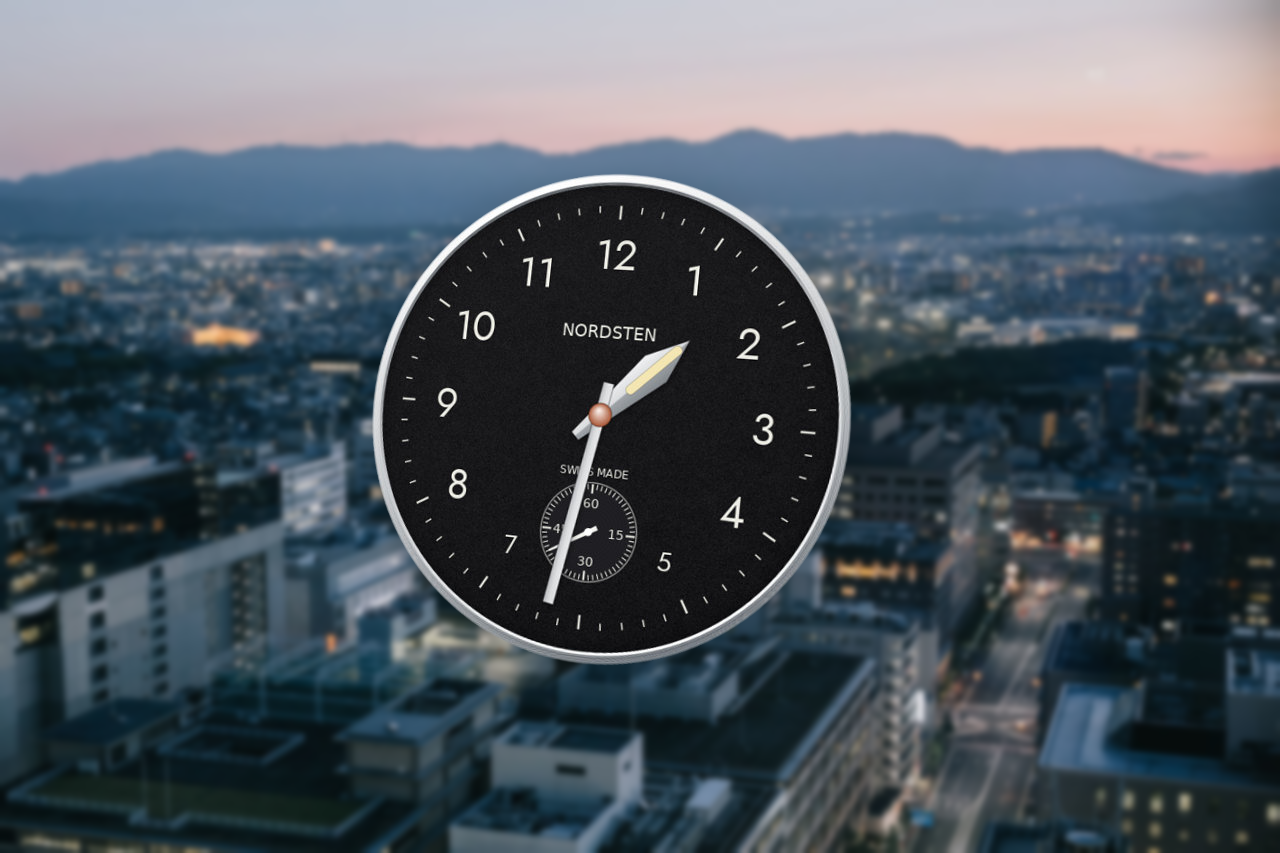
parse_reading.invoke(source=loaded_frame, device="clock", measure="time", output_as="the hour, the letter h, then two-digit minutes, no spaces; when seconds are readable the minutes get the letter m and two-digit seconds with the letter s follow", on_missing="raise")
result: 1h31m40s
